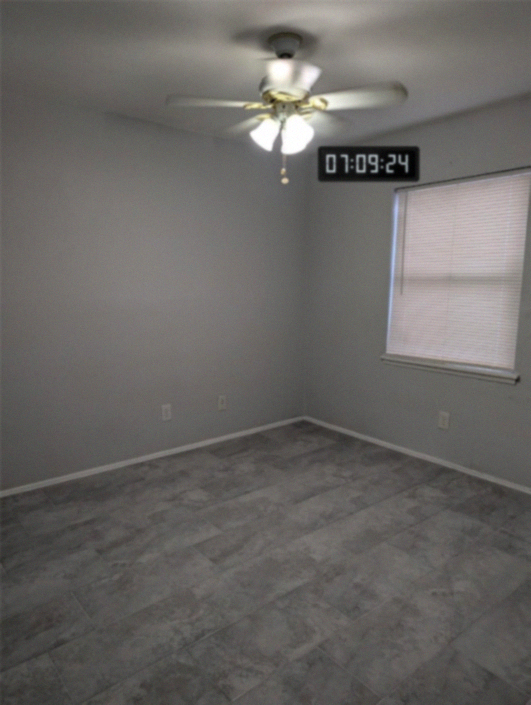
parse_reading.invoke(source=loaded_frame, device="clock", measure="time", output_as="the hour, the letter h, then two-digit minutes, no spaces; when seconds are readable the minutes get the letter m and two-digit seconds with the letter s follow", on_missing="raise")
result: 7h09m24s
